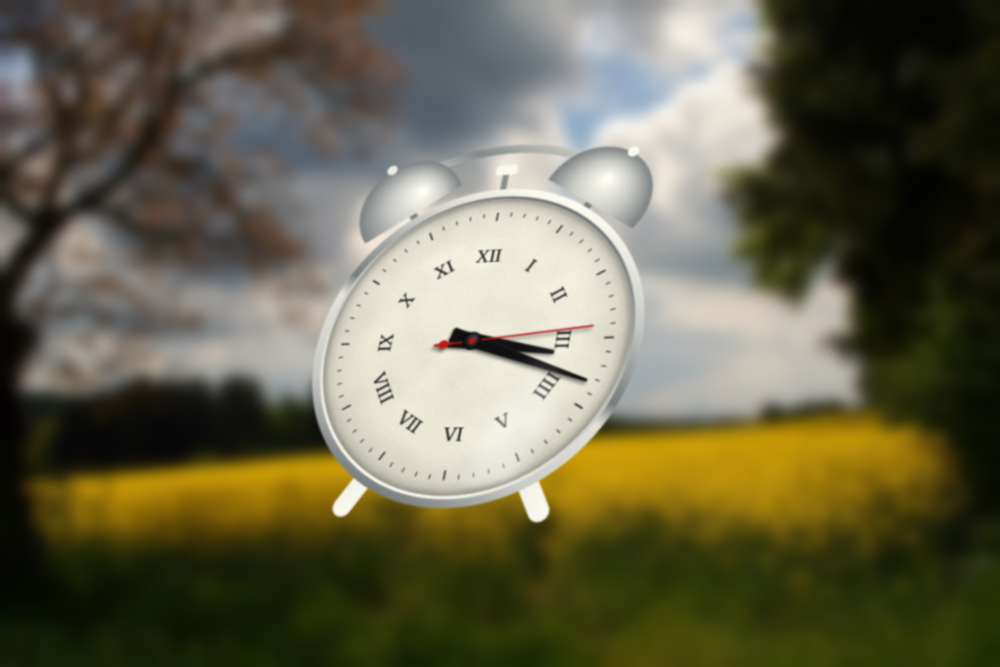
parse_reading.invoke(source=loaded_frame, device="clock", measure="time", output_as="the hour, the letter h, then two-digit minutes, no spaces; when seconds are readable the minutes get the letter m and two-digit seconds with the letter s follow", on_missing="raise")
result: 3h18m14s
